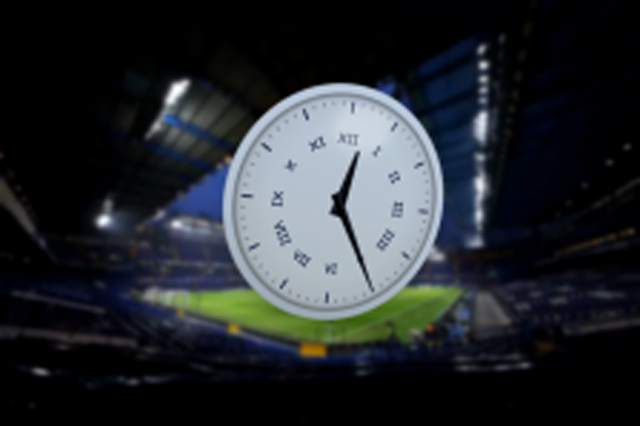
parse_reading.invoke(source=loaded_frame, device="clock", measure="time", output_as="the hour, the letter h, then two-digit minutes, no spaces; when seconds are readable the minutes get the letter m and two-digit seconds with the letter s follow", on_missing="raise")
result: 12h25
